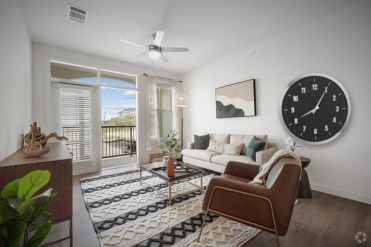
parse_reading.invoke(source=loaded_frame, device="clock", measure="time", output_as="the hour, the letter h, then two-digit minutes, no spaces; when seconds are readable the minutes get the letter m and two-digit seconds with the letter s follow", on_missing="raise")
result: 8h05
